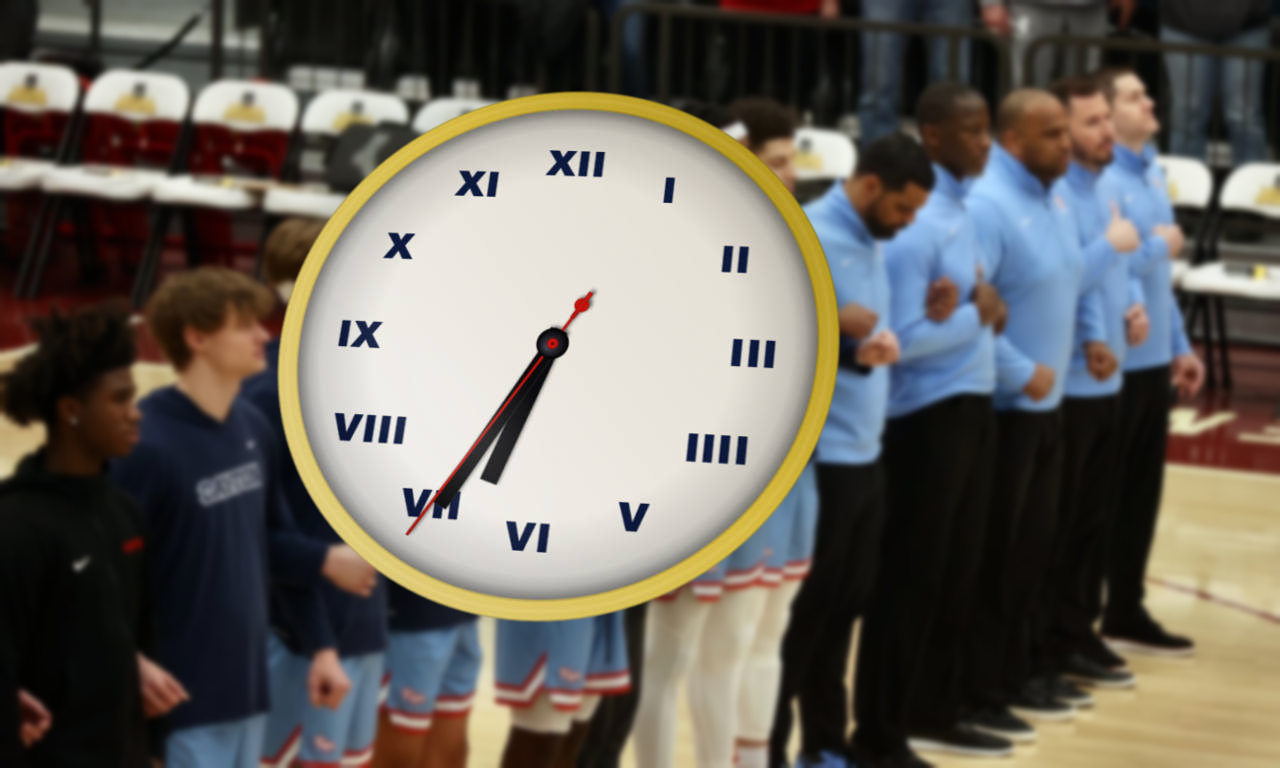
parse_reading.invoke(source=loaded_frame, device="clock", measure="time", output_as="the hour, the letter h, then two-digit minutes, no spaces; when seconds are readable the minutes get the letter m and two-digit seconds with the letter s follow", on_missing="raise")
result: 6h34m35s
